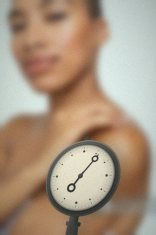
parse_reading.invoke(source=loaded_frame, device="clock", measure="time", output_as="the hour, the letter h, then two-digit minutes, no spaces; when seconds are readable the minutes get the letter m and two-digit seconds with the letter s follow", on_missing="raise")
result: 7h06
